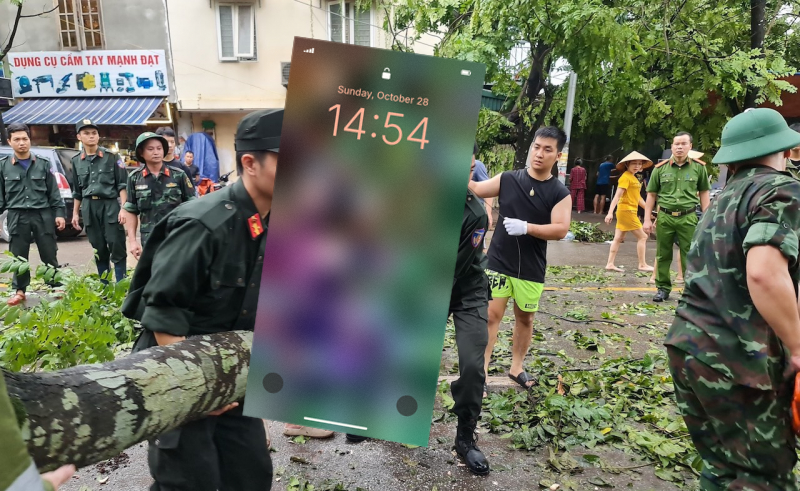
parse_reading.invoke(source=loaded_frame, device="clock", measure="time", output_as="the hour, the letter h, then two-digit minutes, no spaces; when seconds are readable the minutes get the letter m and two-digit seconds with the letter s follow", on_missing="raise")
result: 14h54
